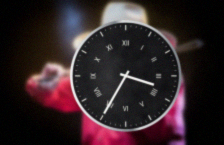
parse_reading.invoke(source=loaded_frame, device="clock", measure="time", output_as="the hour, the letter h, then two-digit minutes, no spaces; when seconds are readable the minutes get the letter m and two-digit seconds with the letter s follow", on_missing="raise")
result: 3h35
